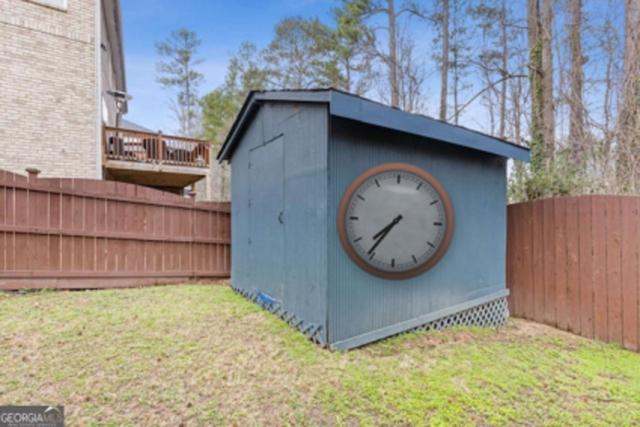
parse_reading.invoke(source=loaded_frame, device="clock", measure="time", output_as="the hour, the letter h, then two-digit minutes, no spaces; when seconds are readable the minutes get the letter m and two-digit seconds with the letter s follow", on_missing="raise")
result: 7h36
